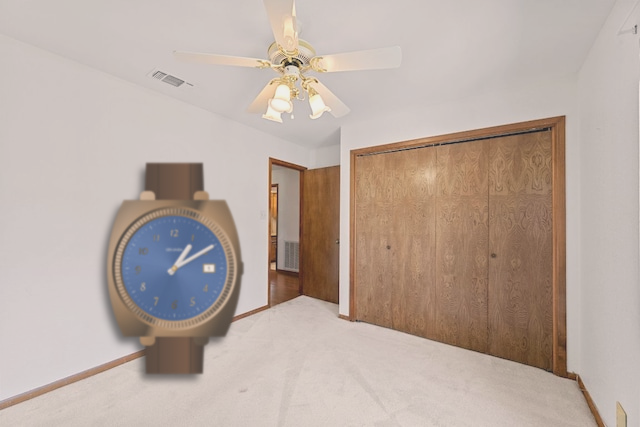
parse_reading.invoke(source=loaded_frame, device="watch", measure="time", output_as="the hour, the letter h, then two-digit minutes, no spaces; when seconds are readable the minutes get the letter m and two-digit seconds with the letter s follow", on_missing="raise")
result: 1h10
